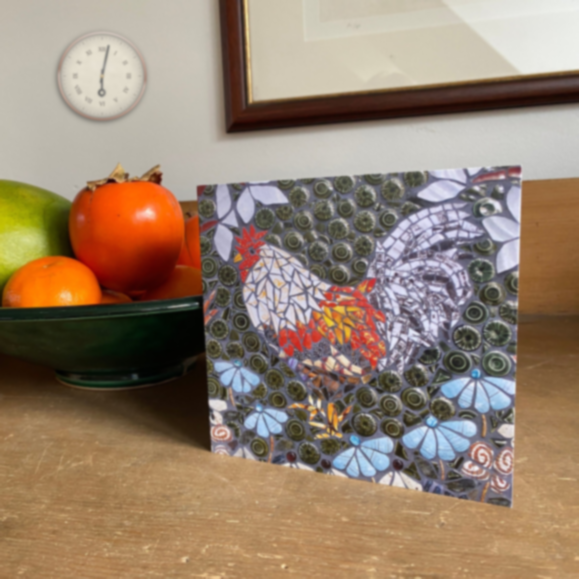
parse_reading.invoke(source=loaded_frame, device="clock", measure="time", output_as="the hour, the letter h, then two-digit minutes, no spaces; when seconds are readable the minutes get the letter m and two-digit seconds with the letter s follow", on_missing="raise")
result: 6h02
